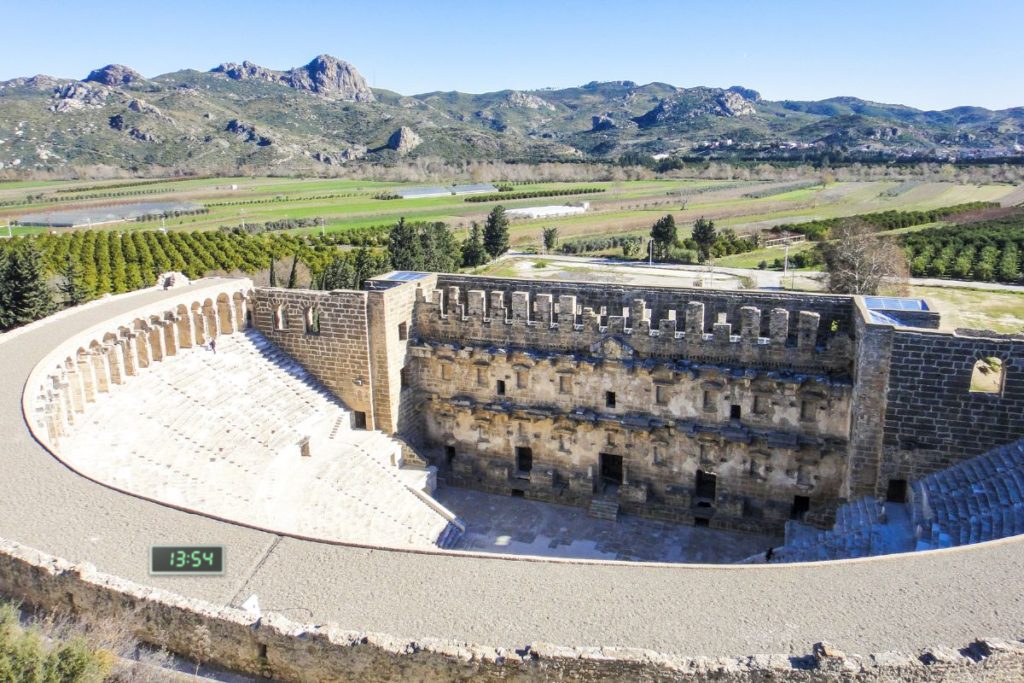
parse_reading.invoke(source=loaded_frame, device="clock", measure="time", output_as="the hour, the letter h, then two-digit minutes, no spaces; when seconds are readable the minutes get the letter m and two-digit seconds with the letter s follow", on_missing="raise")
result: 13h54
